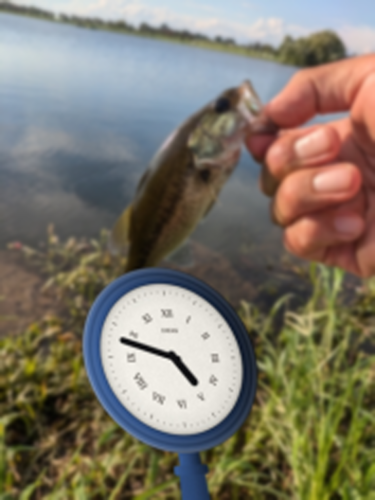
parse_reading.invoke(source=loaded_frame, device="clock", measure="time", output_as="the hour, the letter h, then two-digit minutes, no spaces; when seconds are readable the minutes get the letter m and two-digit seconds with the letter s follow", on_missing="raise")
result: 4h48
